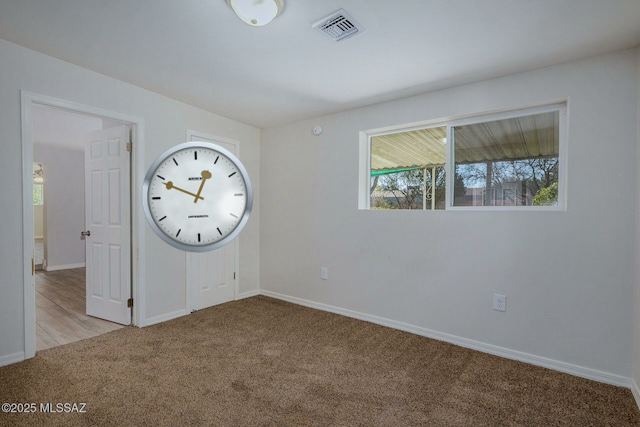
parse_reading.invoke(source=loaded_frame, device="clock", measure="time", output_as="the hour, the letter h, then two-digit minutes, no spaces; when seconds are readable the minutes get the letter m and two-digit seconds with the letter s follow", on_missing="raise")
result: 12h49
